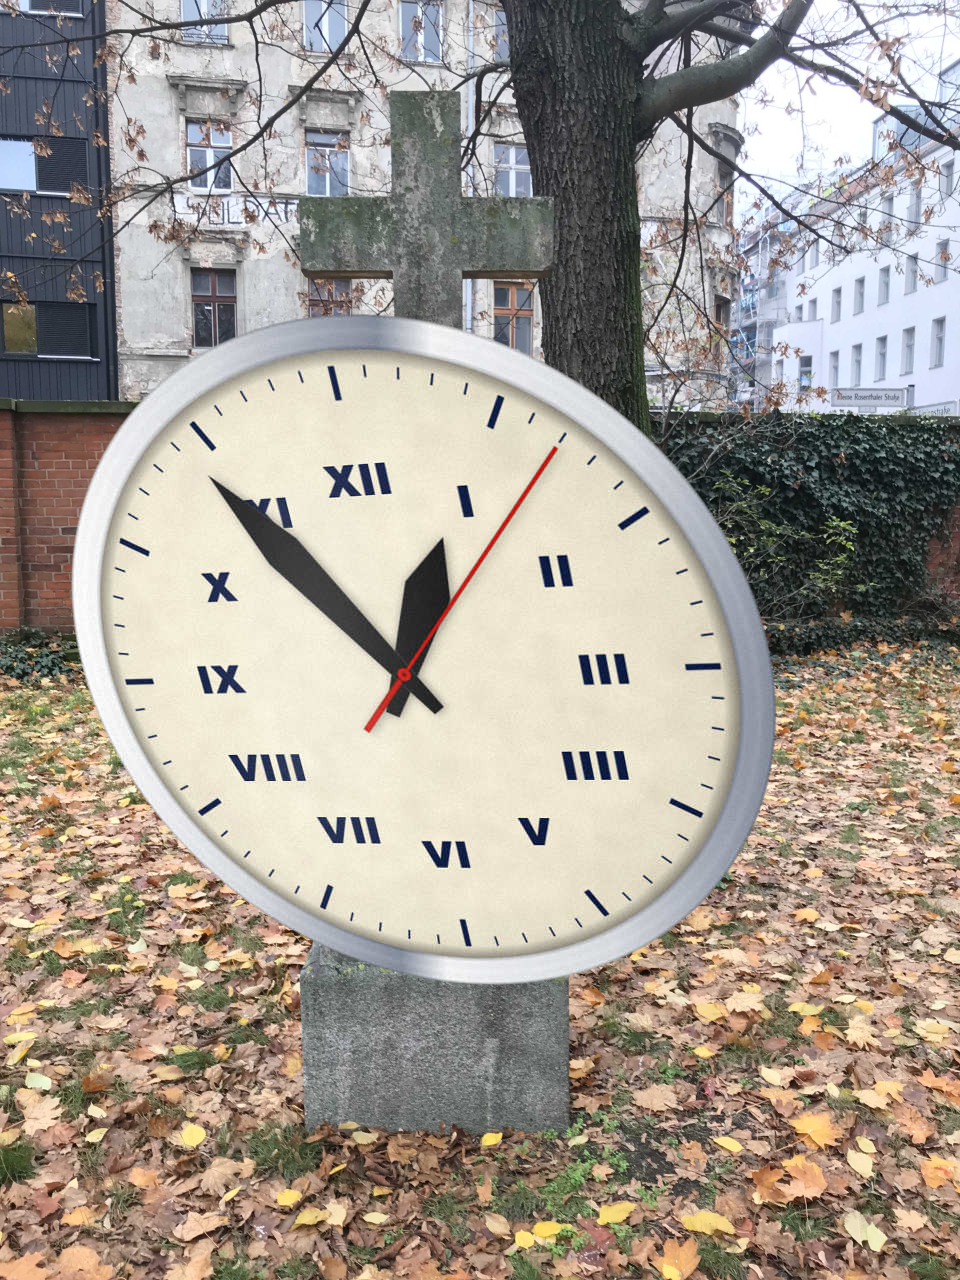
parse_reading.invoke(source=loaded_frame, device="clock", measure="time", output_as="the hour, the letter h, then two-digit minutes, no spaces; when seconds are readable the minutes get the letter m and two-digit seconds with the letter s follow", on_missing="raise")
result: 12h54m07s
